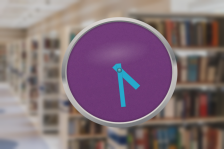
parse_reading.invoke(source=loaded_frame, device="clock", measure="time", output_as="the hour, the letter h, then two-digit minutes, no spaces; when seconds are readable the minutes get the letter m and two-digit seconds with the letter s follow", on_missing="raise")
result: 4h29
